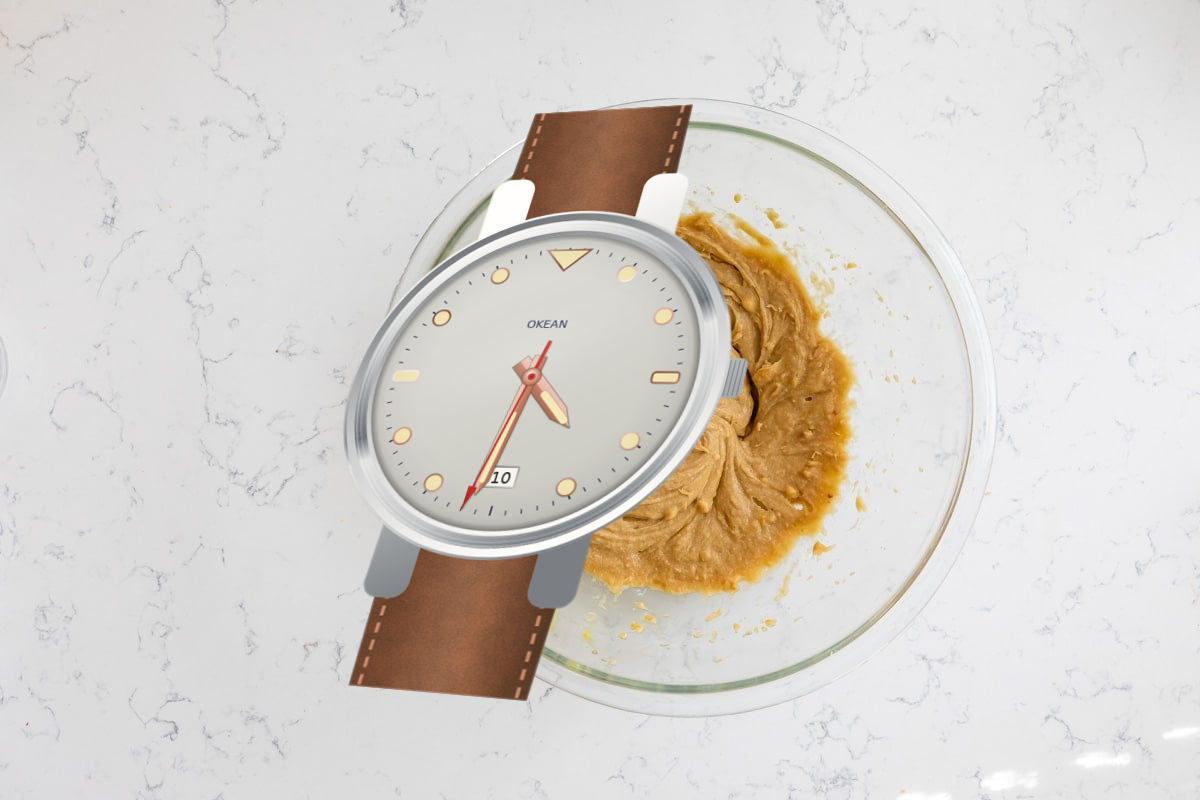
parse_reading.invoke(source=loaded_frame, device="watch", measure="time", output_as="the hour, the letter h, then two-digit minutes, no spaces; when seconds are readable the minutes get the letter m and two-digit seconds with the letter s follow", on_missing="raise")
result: 4h31m32s
